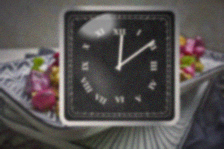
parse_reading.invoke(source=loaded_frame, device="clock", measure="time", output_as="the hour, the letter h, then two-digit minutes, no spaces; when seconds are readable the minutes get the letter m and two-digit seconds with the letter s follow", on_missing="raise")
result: 12h09
